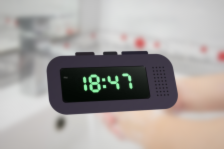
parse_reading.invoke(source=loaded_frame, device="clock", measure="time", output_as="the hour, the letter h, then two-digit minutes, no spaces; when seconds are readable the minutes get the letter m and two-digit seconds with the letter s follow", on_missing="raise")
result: 18h47
